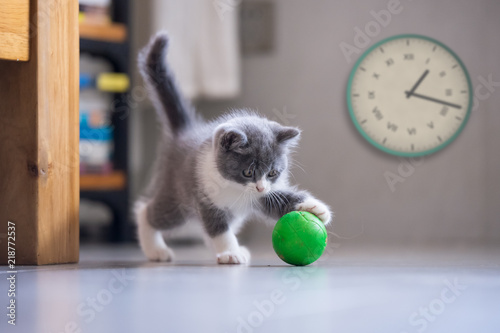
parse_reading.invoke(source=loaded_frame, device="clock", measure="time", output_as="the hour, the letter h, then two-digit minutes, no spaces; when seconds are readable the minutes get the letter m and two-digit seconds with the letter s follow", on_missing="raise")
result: 1h18
